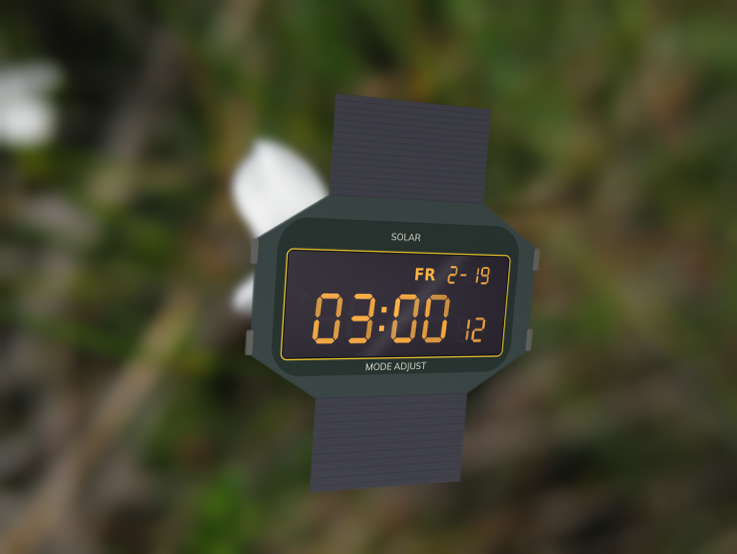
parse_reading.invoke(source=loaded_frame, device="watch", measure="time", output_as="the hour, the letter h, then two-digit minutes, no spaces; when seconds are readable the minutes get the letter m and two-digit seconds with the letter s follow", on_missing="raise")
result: 3h00m12s
